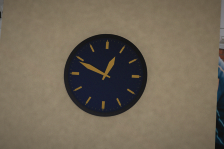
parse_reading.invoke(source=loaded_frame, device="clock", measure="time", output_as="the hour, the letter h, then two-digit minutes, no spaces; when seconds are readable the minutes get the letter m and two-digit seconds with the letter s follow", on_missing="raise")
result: 12h49
